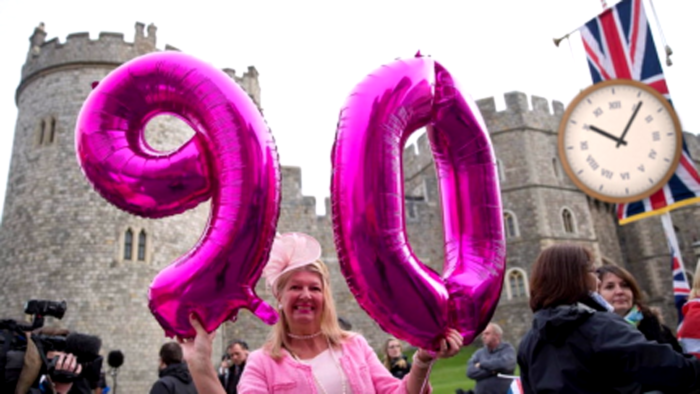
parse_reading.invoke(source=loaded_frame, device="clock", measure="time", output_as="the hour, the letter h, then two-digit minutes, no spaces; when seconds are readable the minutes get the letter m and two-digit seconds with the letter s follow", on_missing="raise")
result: 10h06
